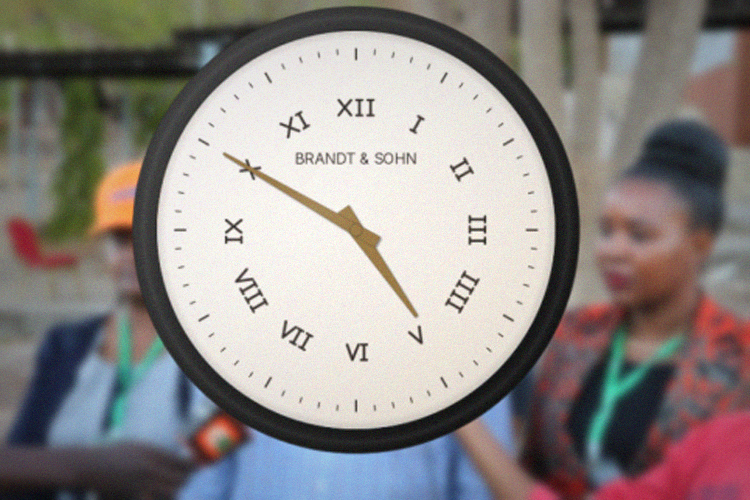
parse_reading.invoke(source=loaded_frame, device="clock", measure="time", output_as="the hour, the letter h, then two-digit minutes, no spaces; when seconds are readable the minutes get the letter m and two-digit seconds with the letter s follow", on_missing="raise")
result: 4h50
